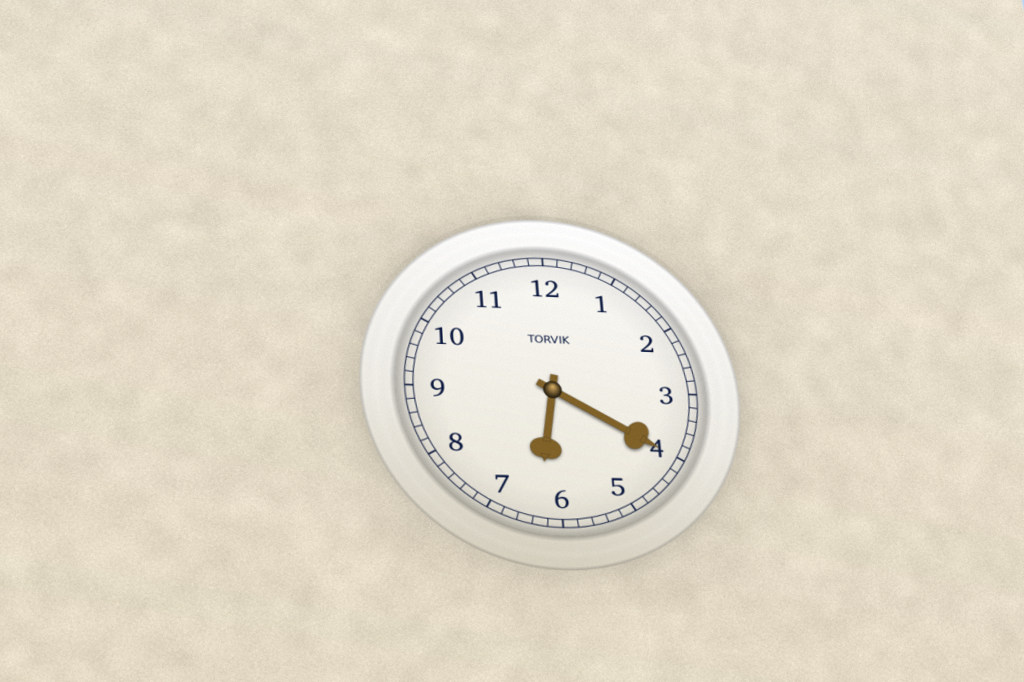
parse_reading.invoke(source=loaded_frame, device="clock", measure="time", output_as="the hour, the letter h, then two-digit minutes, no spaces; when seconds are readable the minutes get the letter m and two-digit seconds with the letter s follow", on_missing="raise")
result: 6h20
